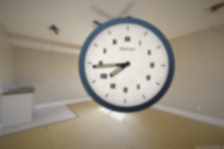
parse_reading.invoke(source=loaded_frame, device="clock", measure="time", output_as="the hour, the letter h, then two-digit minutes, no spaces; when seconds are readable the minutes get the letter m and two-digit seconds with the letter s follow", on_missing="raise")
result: 7h44
